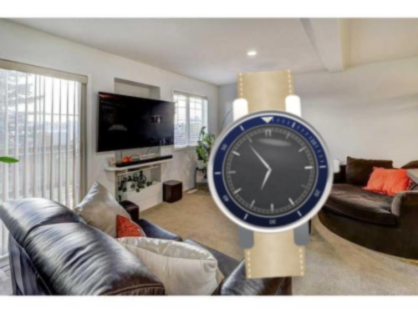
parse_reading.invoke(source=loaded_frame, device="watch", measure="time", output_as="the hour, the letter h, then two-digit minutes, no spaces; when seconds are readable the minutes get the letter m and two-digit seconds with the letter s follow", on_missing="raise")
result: 6h54
